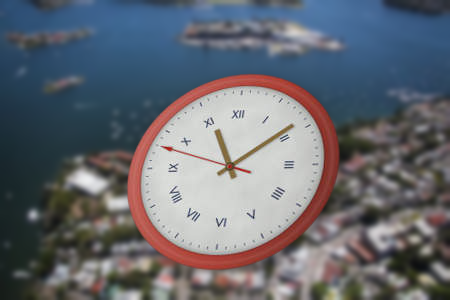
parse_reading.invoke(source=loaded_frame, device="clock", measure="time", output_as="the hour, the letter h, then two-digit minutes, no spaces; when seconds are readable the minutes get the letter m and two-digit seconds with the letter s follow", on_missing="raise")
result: 11h08m48s
